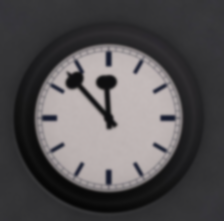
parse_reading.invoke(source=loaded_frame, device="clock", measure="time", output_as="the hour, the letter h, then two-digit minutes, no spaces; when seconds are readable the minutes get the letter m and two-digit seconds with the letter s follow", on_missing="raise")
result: 11h53
